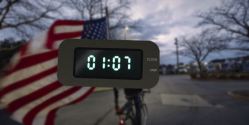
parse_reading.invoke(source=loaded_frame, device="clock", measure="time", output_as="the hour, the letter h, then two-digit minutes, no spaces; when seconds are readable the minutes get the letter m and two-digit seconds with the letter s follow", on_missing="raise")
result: 1h07
